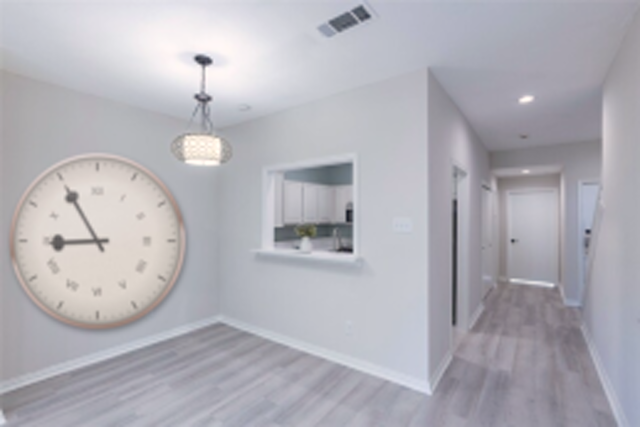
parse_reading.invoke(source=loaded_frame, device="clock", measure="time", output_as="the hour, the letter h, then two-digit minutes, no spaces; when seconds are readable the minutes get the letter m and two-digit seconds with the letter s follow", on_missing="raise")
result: 8h55
